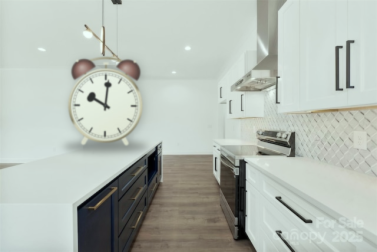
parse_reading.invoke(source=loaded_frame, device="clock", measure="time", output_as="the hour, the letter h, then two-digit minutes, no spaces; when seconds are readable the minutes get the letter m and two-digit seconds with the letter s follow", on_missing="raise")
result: 10h01
